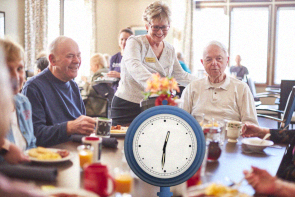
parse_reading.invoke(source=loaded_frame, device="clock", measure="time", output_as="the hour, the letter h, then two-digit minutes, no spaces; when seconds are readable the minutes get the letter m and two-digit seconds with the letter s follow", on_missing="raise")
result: 12h31
